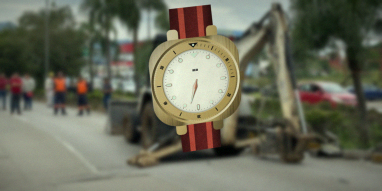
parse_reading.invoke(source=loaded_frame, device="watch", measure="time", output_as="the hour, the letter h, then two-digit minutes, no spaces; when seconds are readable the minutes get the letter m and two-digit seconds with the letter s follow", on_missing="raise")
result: 6h33
